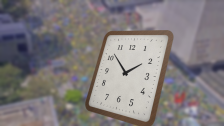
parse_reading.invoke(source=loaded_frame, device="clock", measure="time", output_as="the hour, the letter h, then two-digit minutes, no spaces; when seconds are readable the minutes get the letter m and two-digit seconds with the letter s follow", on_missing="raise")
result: 1h52
